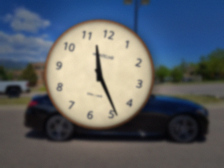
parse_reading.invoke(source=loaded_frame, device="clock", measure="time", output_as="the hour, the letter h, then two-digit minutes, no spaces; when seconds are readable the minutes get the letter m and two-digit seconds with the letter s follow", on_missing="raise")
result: 11h24
